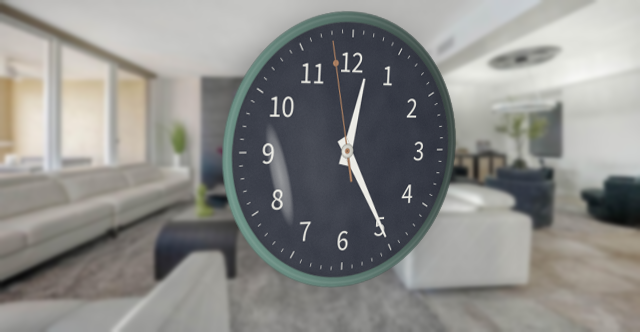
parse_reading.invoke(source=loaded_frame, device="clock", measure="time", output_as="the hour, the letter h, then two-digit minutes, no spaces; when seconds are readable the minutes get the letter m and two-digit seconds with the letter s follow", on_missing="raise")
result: 12h24m58s
